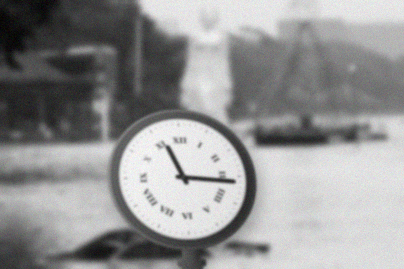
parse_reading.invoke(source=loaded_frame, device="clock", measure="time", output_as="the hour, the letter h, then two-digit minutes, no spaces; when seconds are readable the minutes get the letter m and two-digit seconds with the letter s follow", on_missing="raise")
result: 11h16
